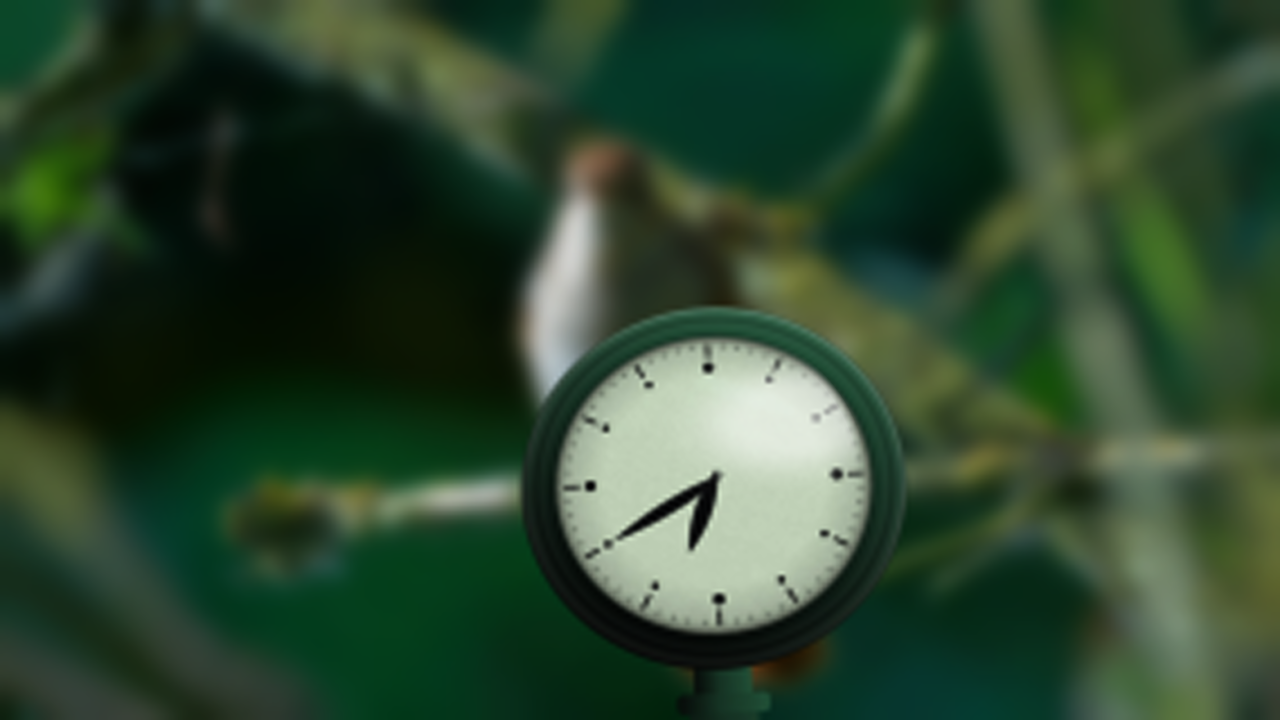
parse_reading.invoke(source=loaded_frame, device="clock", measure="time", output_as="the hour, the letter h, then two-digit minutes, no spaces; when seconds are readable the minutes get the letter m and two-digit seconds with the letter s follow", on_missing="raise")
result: 6h40
